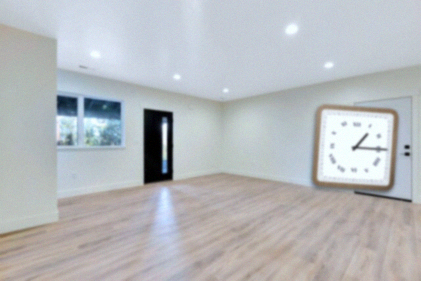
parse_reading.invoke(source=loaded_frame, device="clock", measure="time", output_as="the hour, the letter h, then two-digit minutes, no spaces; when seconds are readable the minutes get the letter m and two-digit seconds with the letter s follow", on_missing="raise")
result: 1h15
